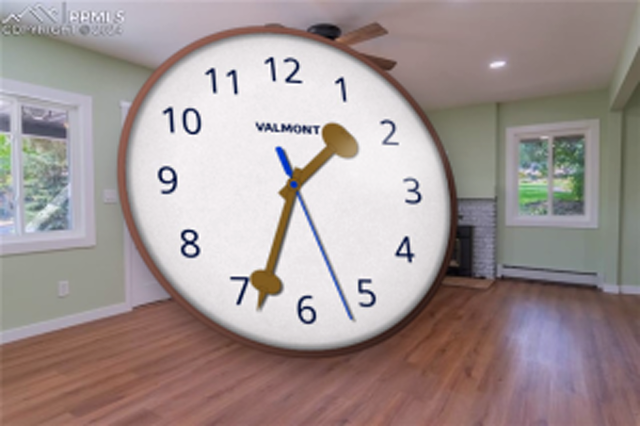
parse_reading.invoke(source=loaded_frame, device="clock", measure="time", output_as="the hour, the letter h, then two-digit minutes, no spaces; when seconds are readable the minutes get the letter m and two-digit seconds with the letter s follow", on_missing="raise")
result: 1h33m27s
